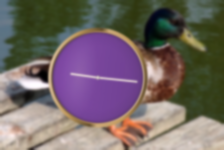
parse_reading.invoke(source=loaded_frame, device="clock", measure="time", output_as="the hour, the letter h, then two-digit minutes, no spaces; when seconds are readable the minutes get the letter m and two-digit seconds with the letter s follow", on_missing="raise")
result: 9h16
